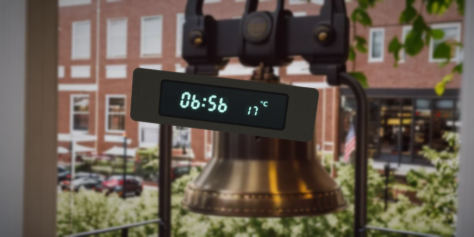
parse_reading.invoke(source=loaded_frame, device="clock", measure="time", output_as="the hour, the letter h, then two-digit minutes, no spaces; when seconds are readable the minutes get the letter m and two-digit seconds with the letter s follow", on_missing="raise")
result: 6h56
